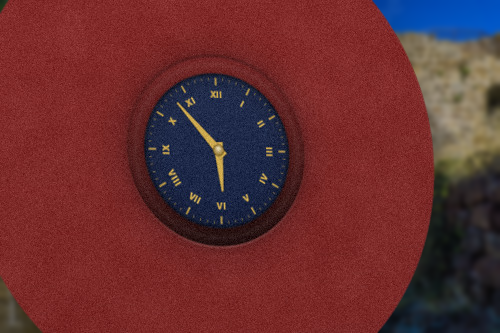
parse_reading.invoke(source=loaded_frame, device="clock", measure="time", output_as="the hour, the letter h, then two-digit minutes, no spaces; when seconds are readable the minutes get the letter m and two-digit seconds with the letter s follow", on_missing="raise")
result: 5h53
